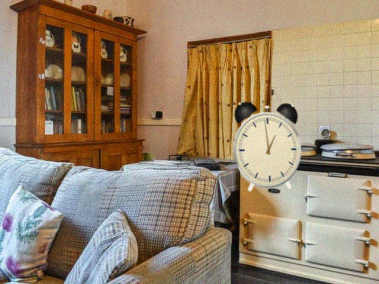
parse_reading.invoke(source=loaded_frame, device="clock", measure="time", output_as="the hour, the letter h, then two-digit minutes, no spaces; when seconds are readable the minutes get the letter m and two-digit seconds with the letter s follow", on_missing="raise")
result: 12h59
